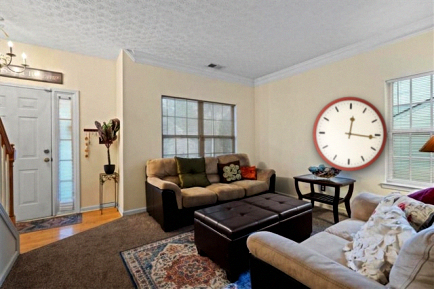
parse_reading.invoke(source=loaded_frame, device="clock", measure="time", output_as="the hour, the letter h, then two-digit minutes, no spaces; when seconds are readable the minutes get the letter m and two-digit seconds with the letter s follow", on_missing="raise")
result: 12h16
